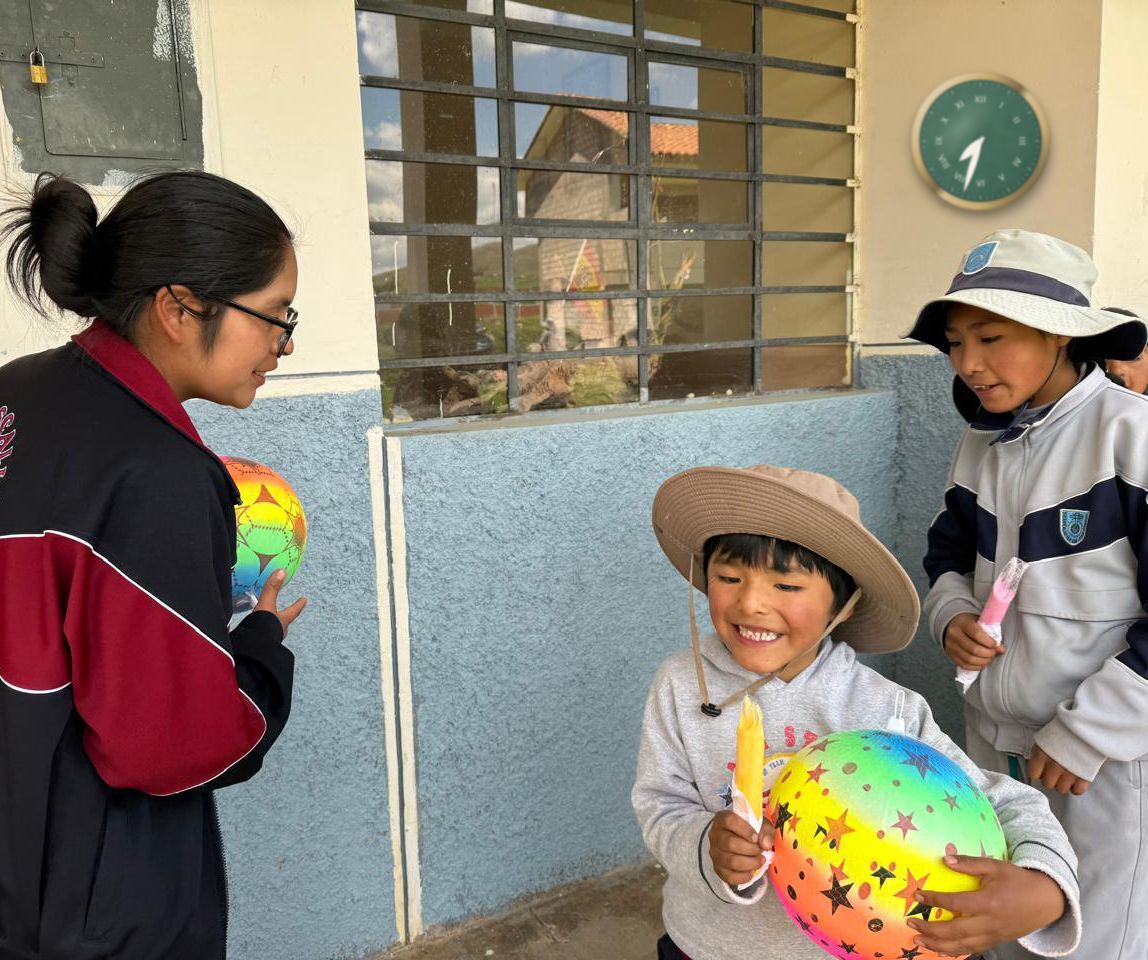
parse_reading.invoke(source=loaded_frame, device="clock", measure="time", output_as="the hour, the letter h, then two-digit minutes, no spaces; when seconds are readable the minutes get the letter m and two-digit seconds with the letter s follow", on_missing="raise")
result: 7h33
